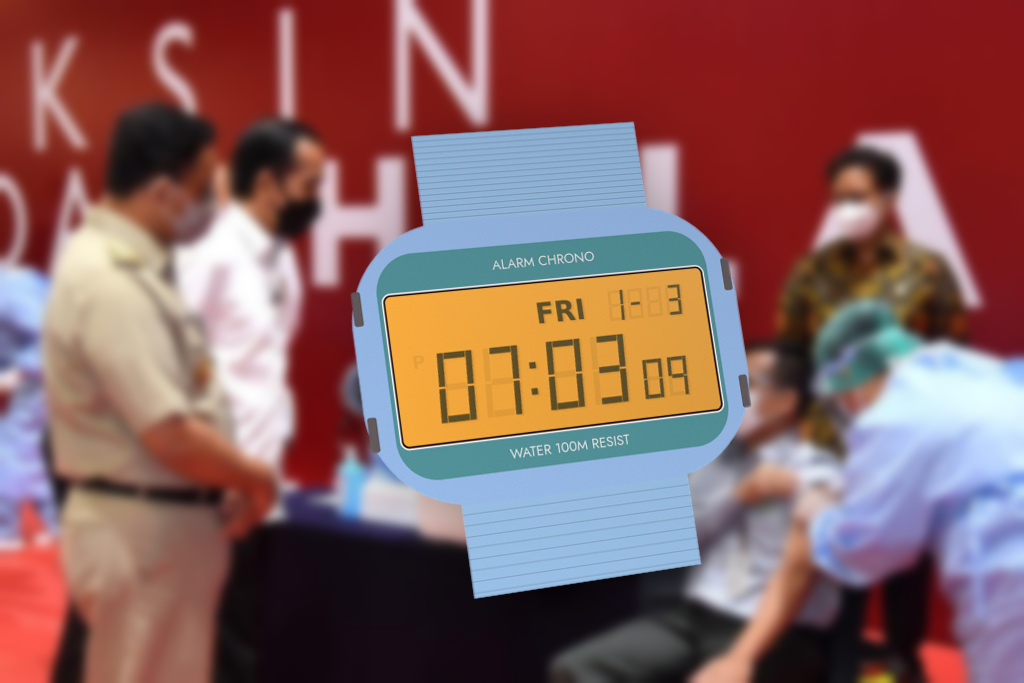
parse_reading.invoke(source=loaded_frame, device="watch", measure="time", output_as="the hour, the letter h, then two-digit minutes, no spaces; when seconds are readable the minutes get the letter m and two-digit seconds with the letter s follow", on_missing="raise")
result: 7h03m09s
